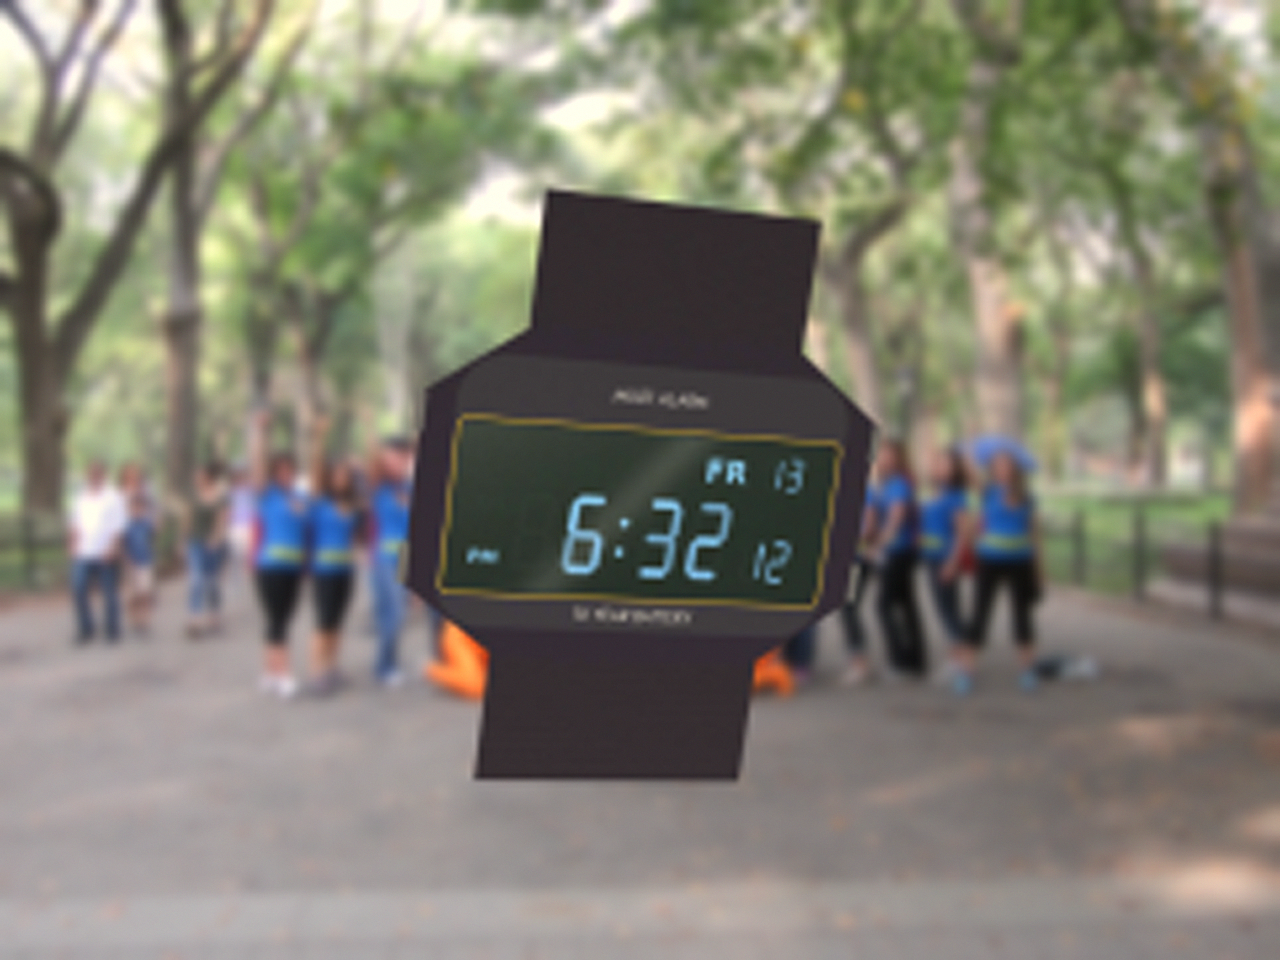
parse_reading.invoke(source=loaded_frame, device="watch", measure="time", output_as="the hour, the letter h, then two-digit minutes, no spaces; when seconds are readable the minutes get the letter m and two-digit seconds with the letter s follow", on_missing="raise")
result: 6h32m12s
